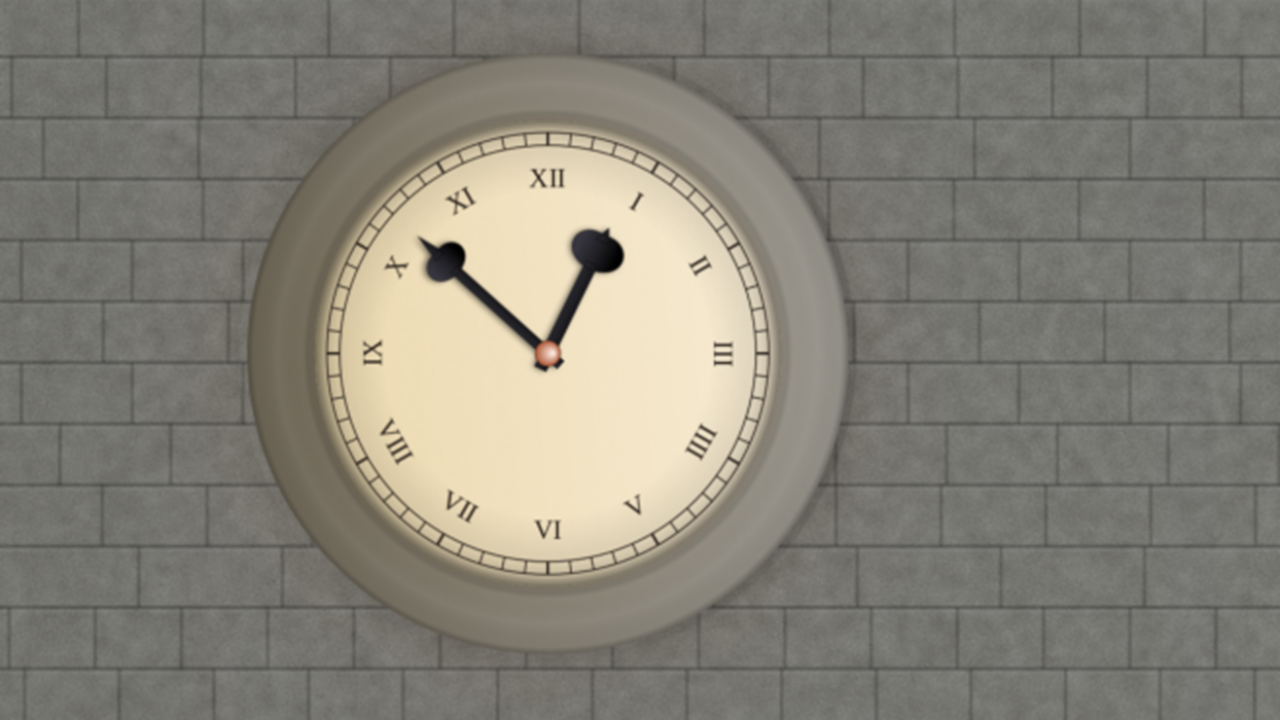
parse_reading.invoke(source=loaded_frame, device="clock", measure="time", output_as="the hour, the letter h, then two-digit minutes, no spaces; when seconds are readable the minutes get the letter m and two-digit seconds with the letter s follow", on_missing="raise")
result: 12h52
